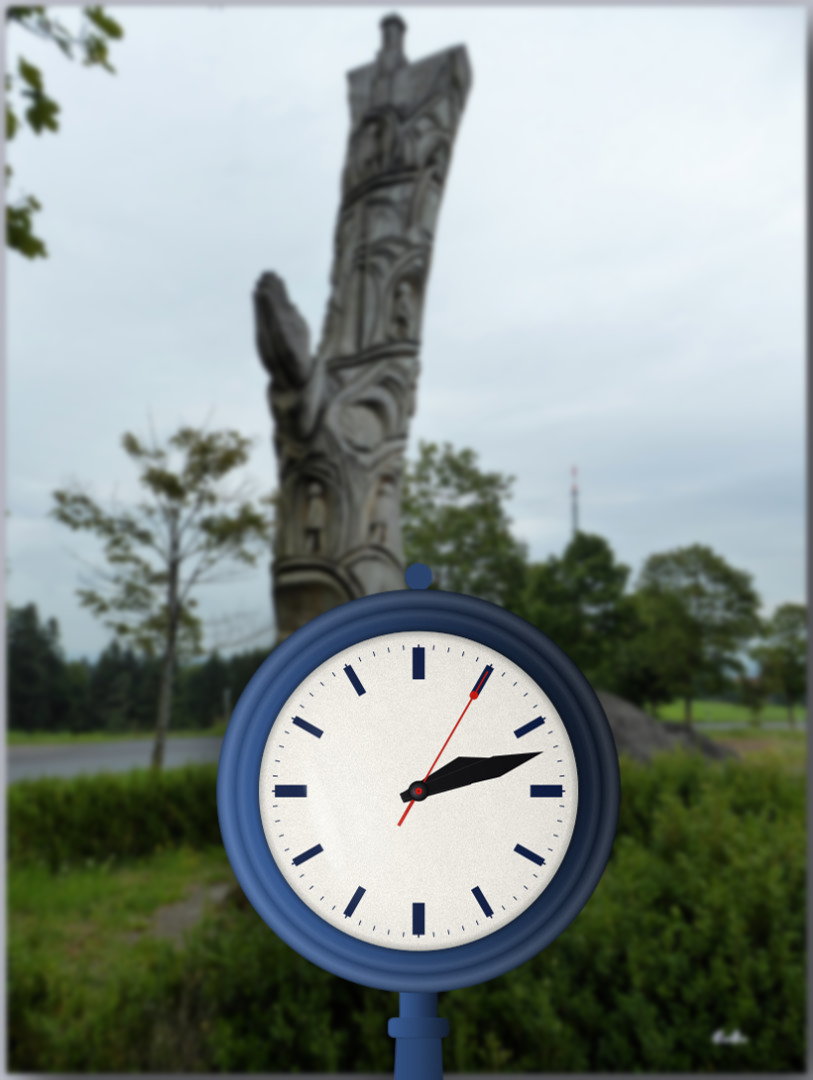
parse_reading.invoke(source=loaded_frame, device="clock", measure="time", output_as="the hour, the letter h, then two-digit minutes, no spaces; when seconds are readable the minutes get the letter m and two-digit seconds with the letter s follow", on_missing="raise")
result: 2h12m05s
